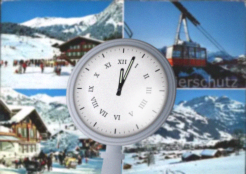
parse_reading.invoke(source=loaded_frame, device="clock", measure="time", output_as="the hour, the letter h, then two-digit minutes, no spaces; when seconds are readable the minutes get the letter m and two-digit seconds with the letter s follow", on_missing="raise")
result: 12h03
